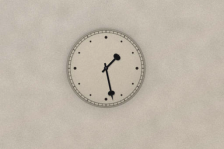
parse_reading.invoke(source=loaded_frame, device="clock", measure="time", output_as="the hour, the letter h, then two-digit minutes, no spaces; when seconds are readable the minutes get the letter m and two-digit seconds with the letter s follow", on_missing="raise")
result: 1h28
